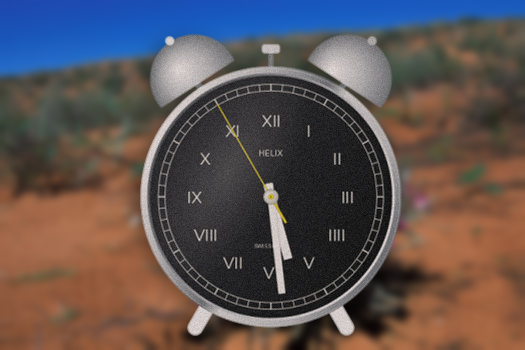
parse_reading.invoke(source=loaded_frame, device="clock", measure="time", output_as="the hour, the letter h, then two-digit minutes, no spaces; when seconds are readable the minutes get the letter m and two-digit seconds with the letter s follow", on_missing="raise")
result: 5h28m55s
